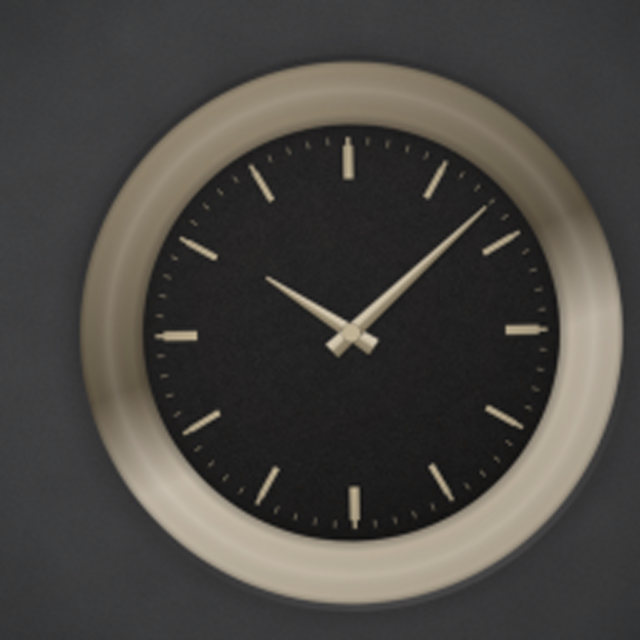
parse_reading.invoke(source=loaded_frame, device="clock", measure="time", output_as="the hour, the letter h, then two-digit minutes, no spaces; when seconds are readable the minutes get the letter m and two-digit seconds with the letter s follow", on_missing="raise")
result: 10h08
